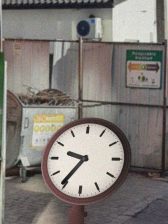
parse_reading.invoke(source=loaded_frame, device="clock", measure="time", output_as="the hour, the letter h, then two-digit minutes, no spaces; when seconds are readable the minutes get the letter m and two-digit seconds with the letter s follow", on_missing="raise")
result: 9h36
